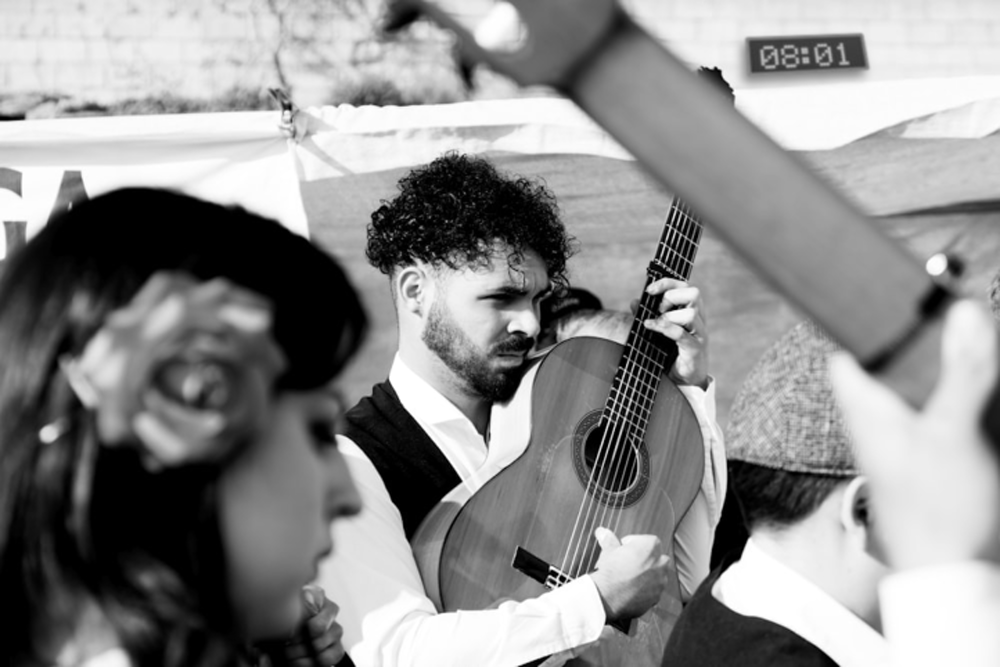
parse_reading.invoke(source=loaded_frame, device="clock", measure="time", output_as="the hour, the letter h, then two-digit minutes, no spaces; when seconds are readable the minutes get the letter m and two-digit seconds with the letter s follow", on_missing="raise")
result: 8h01
